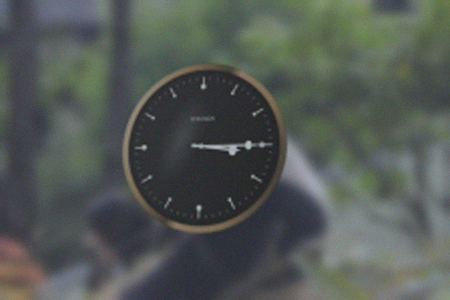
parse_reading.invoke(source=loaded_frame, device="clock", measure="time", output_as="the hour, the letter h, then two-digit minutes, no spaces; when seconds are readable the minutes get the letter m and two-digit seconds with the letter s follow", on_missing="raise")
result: 3h15
